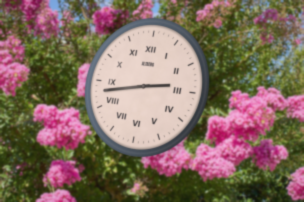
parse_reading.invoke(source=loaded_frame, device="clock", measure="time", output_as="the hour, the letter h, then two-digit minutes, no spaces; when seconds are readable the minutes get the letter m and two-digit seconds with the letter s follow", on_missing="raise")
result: 2h43
